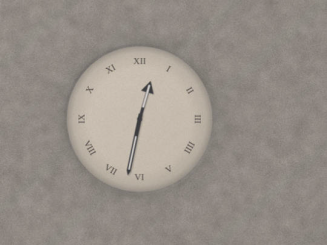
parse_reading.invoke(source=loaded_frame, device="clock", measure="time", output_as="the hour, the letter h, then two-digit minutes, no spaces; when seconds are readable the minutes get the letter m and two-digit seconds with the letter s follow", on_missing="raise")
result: 12h32
